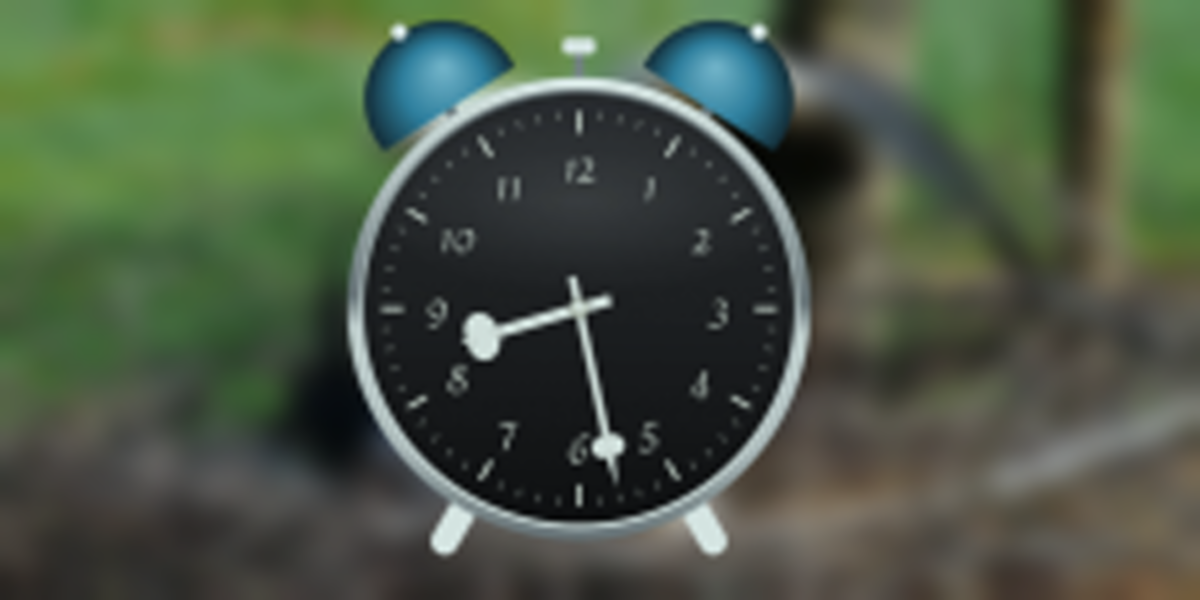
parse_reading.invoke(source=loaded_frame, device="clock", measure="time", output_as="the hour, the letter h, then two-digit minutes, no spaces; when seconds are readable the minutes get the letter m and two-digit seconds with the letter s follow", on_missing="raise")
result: 8h28
